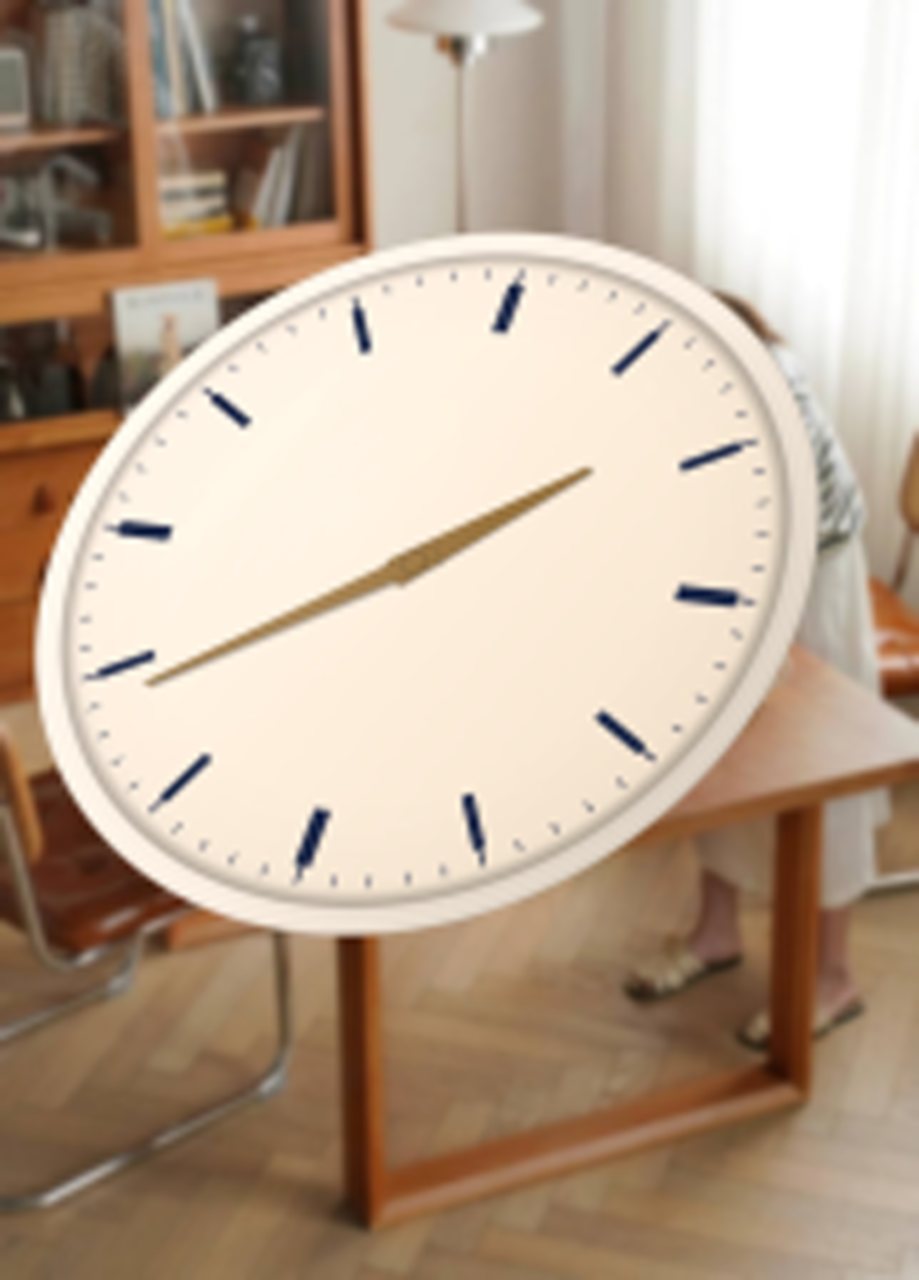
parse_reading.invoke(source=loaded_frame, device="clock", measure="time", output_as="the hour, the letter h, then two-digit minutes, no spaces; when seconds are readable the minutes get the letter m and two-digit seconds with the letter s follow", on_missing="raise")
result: 1h39
